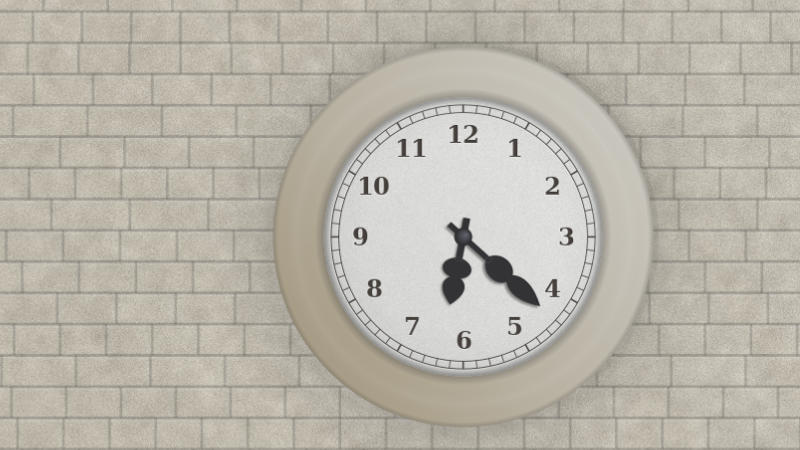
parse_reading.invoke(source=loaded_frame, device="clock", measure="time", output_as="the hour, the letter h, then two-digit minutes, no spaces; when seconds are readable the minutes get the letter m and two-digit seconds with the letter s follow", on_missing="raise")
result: 6h22
